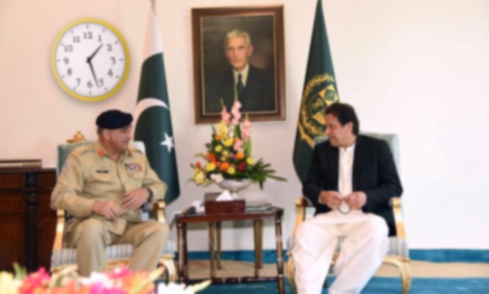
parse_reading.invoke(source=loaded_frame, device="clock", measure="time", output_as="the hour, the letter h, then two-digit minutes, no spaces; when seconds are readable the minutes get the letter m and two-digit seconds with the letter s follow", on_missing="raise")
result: 1h27
